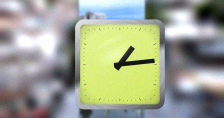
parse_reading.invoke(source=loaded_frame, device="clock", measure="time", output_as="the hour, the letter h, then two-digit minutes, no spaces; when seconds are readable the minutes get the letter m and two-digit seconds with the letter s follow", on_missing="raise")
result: 1h14
